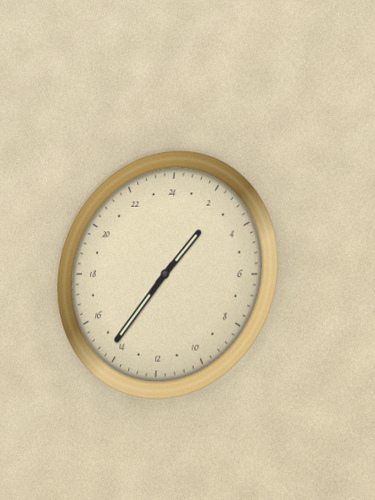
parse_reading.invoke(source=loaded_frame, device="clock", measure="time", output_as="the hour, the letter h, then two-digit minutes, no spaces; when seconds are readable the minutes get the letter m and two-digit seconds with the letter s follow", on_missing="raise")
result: 2h36
